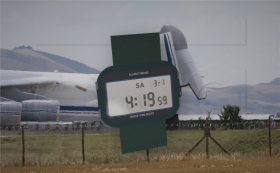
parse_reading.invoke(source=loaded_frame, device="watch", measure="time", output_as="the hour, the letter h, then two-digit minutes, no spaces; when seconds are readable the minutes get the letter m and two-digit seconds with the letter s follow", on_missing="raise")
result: 4h19m59s
